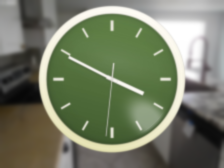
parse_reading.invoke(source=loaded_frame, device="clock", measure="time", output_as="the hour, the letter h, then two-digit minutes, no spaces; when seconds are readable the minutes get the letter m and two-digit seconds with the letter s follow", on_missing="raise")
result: 3h49m31s
